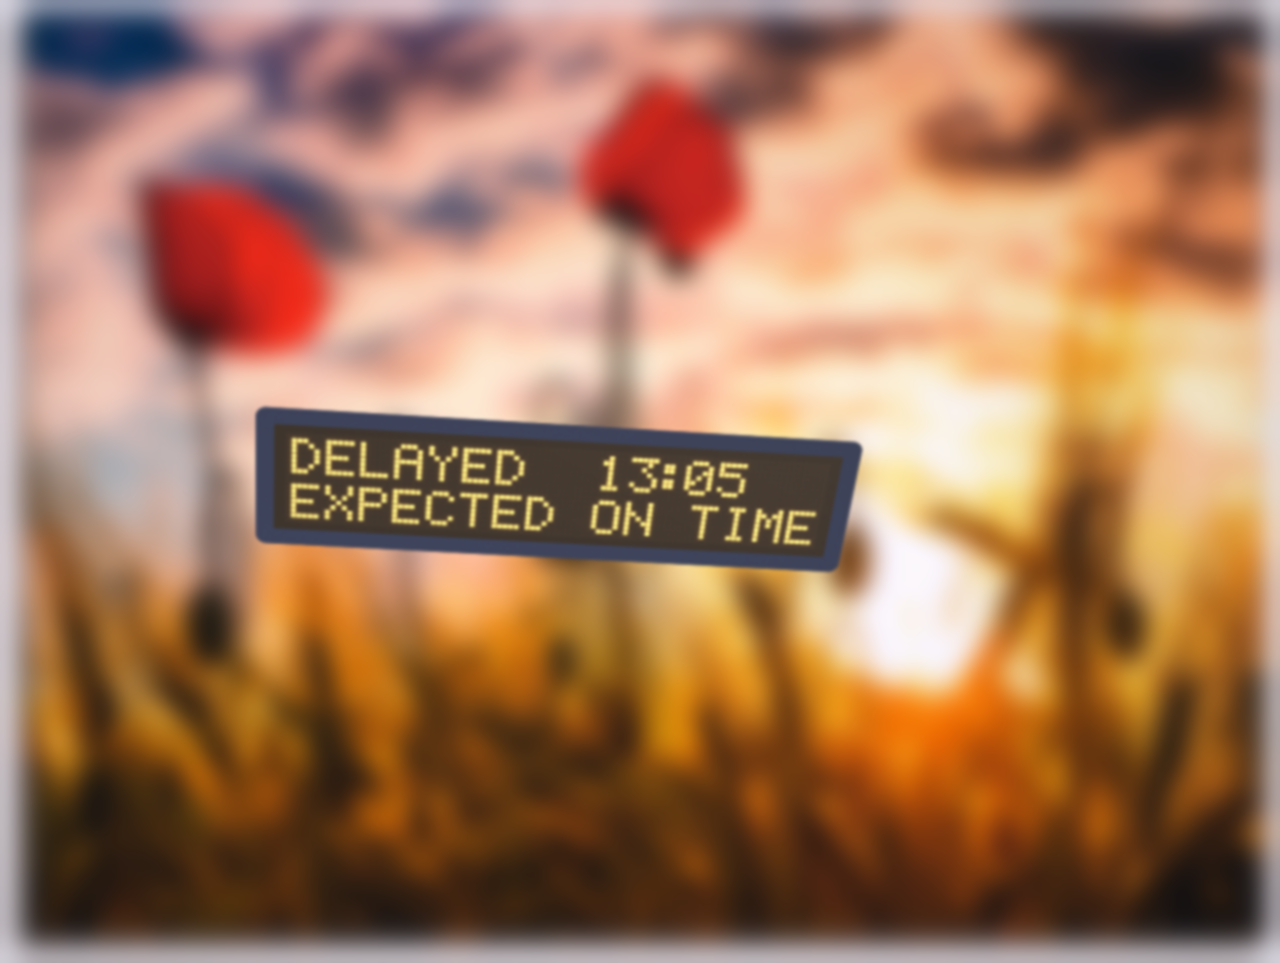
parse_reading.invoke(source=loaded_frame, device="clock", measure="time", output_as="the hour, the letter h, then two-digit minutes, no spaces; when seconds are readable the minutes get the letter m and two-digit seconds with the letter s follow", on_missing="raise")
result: 13h05
